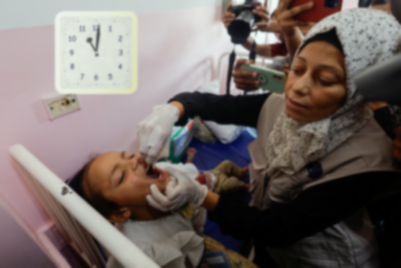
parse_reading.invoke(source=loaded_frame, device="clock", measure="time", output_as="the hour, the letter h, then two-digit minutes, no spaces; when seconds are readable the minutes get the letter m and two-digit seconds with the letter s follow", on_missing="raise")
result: 11h01
